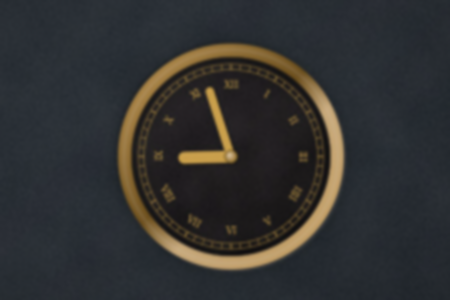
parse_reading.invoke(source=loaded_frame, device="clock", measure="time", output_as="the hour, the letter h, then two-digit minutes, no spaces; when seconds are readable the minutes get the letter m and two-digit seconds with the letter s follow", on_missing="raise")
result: 8h57
